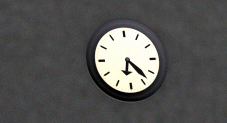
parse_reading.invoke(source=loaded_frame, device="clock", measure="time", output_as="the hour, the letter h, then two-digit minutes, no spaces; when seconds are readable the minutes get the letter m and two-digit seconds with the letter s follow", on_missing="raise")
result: 6h23
